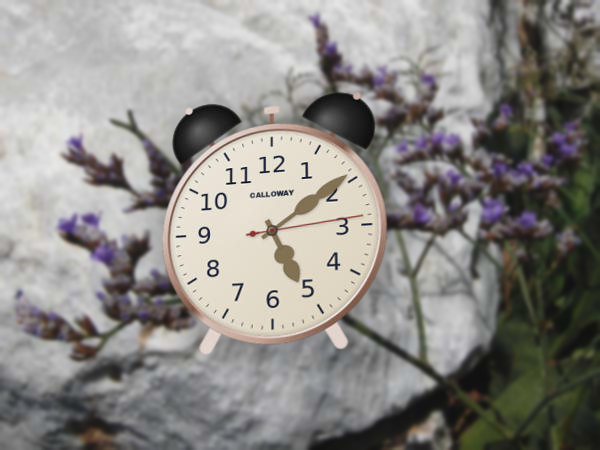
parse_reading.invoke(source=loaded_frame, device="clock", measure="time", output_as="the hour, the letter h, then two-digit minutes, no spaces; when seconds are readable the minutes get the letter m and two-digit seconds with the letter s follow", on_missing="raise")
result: 5h09m14s
